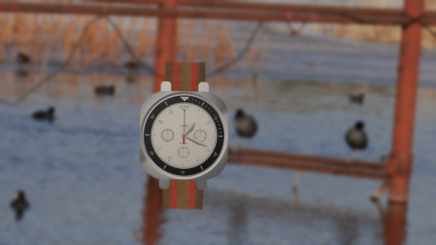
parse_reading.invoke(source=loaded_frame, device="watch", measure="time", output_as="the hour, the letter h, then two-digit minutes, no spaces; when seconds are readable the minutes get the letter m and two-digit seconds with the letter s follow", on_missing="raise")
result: 1h19
